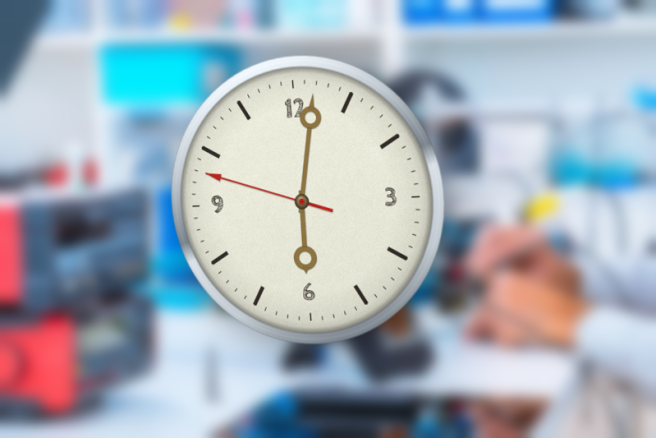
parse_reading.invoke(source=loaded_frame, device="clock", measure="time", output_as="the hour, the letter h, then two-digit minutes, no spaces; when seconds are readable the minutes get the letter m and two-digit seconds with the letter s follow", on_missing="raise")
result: 6h01m48s
